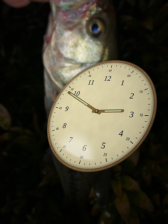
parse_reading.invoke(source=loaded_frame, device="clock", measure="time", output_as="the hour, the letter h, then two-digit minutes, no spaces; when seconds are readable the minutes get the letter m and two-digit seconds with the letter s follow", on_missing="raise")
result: 2h49
